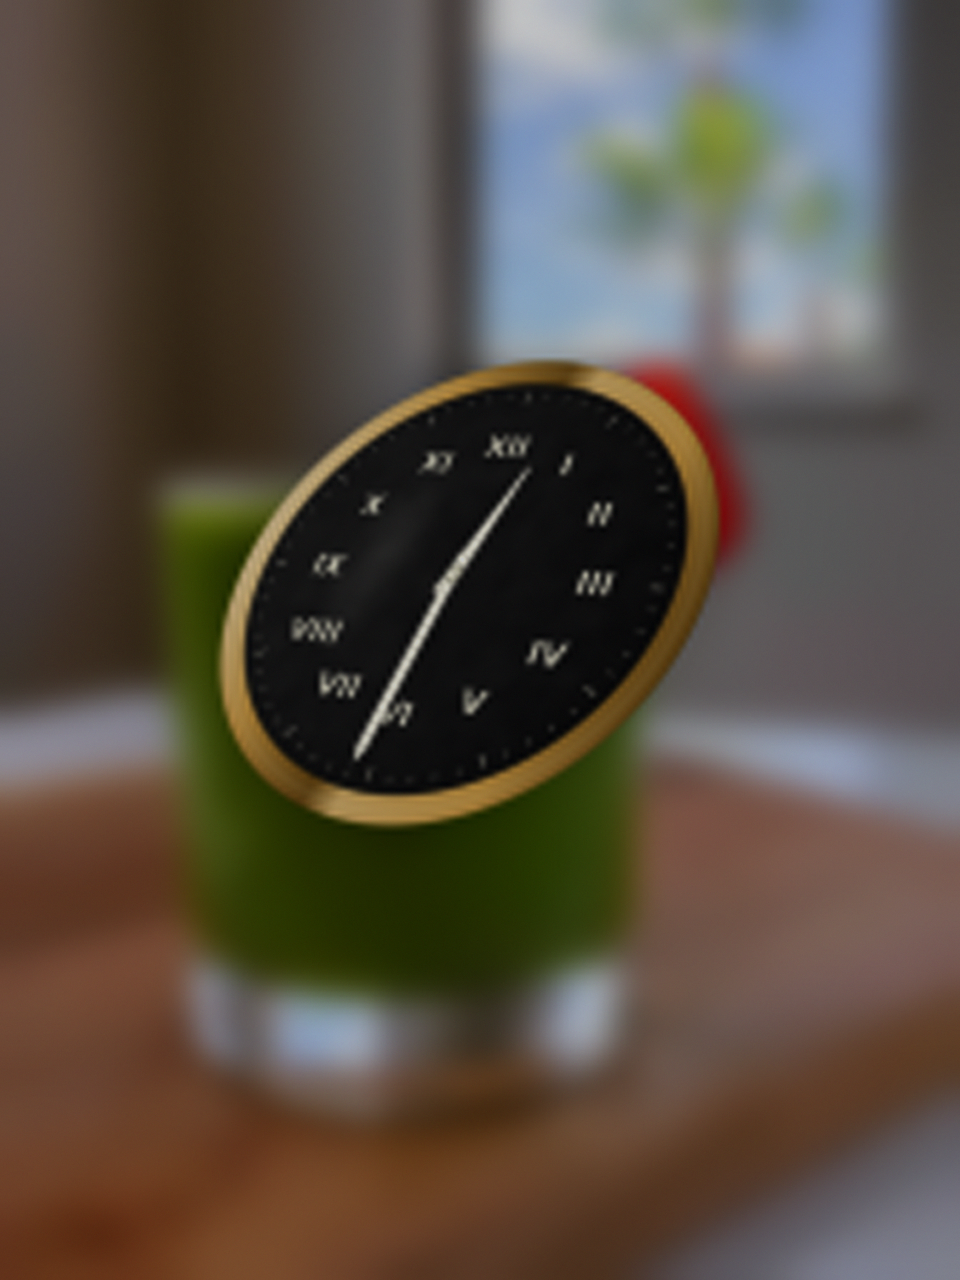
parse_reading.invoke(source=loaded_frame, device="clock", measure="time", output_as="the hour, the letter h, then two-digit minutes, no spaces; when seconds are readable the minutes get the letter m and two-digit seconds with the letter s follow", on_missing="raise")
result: 12h31
